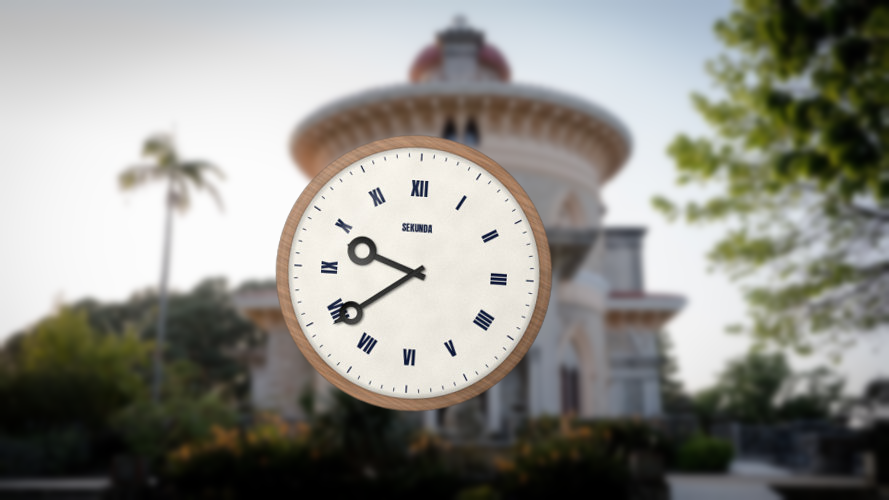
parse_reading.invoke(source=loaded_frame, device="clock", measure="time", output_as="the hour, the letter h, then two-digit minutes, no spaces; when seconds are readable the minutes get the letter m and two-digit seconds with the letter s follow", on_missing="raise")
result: 9h39
